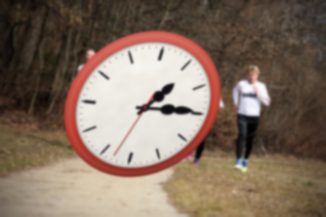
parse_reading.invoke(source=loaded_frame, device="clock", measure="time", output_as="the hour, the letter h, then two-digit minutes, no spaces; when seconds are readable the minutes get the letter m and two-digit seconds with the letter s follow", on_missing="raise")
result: 1h14m33s
